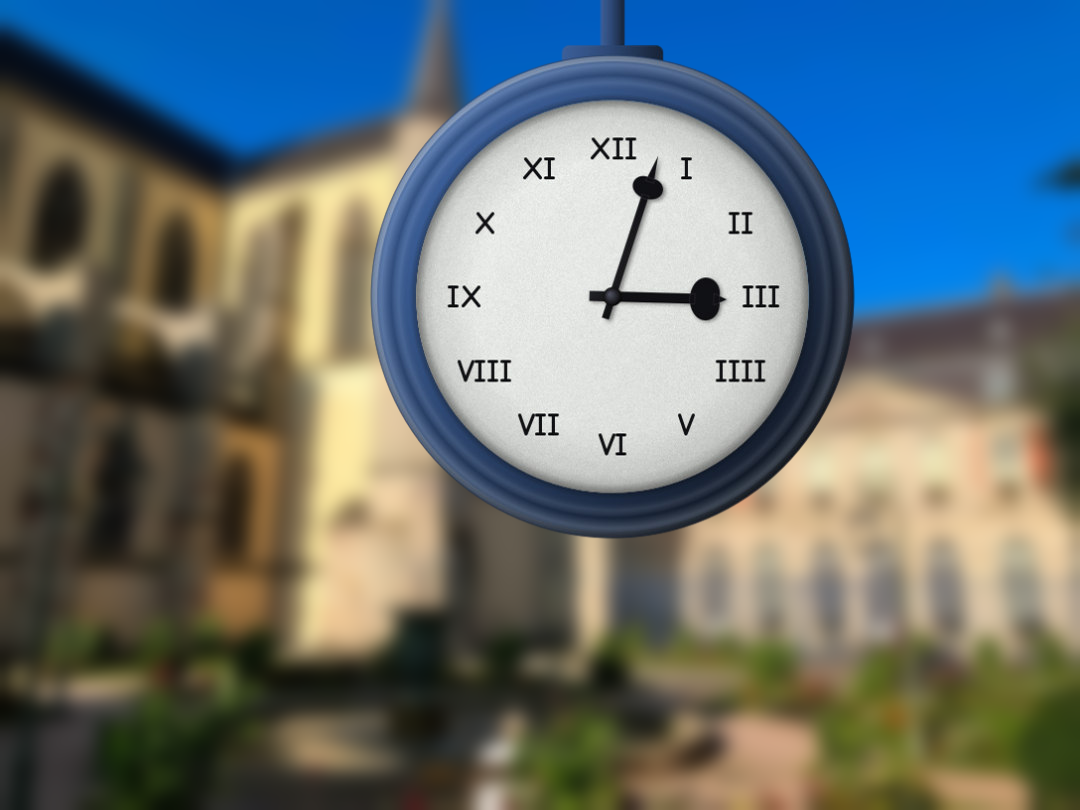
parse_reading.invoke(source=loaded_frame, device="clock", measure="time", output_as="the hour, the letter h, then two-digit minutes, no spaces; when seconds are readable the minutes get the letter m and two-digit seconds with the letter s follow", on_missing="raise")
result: 3h03
